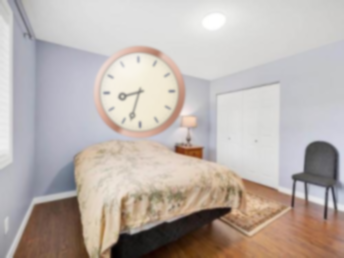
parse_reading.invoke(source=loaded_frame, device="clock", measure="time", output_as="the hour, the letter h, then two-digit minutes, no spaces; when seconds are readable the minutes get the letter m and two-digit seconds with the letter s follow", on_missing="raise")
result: 8h33
